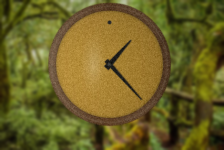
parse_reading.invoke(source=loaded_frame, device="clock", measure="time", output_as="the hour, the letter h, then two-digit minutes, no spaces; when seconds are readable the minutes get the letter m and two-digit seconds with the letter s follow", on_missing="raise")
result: 1h23
